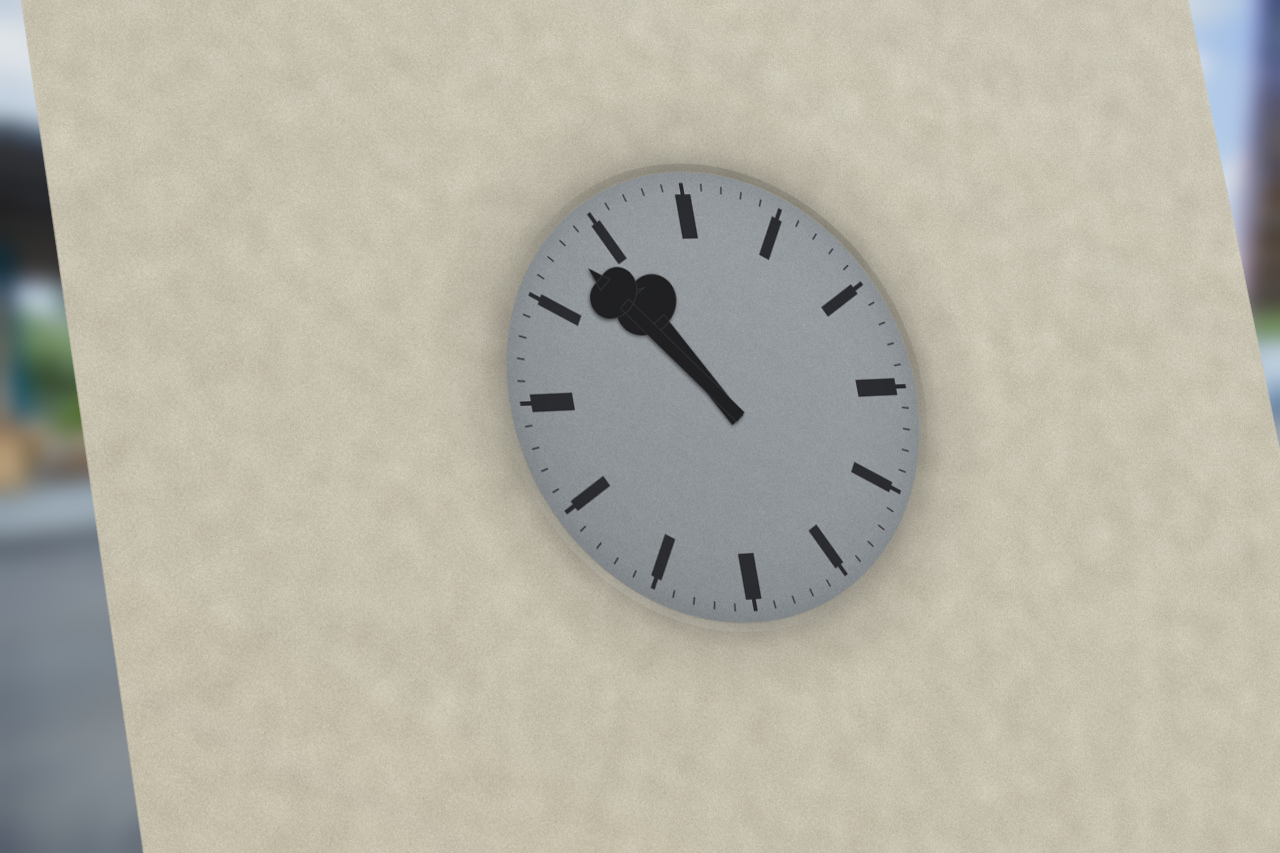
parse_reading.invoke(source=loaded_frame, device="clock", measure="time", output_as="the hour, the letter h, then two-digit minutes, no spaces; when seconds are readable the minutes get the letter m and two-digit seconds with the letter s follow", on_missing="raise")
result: 10h53
